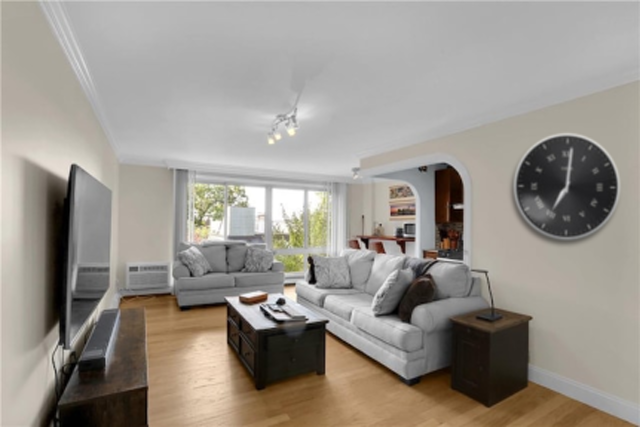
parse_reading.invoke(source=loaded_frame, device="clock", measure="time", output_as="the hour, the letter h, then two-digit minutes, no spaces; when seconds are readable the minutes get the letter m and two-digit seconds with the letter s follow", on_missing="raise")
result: 7h01
